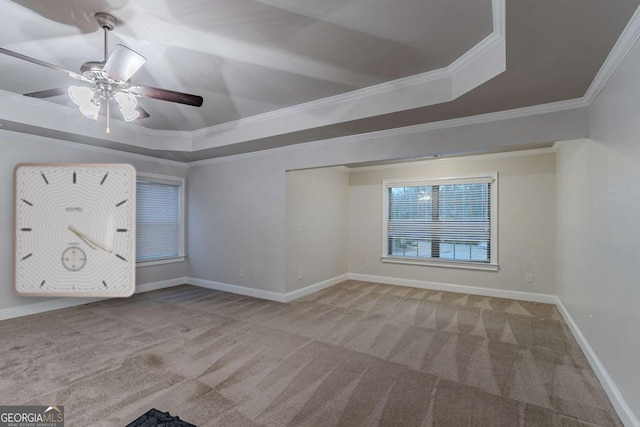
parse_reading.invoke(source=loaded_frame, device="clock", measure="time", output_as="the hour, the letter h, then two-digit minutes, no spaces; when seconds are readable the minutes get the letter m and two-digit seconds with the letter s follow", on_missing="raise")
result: 4h20
